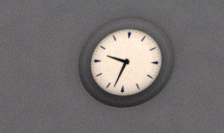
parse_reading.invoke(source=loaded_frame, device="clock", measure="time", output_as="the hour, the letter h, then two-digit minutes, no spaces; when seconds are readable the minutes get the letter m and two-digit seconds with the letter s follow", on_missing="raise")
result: 9h33
